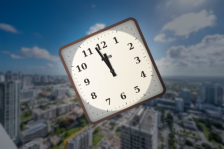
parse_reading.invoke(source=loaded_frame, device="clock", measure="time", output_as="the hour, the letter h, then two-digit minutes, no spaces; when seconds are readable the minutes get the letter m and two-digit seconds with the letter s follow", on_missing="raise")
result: 11h58
